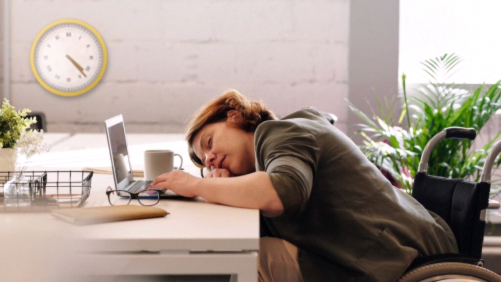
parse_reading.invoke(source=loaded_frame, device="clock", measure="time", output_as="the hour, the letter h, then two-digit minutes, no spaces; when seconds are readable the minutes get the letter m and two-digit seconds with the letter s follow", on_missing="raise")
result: 4h23
